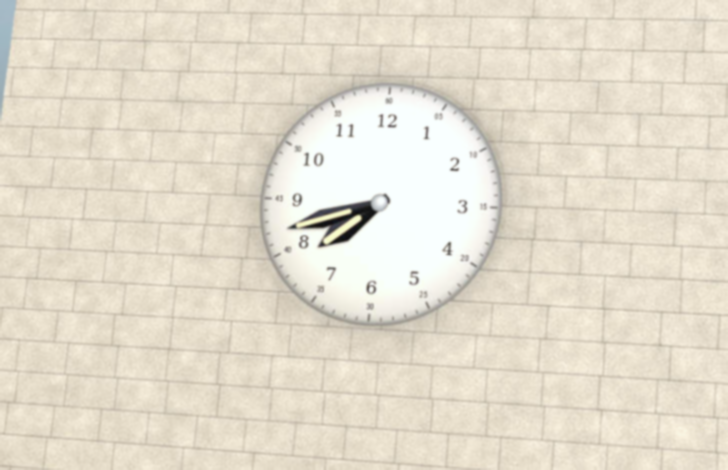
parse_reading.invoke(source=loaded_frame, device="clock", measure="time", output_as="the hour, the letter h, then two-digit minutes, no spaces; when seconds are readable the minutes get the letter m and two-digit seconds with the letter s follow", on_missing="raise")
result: 7h42
